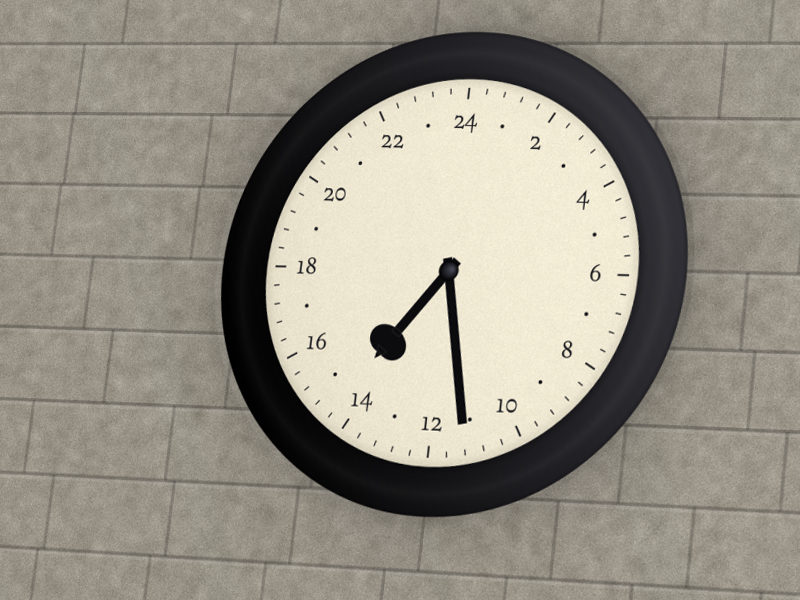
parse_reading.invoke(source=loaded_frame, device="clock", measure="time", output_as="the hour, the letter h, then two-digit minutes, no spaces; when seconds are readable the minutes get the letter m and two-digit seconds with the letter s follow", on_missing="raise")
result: 14h28
